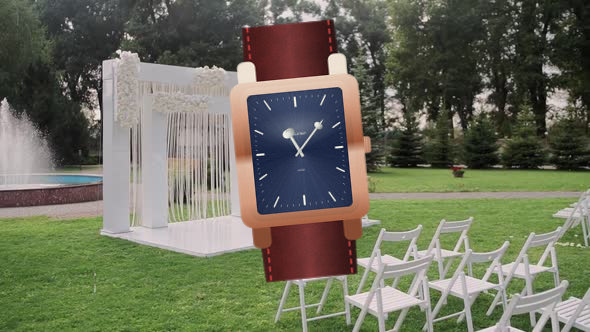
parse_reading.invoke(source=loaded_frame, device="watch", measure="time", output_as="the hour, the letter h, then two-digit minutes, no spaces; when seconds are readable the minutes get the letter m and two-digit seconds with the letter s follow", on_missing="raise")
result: 11h07
